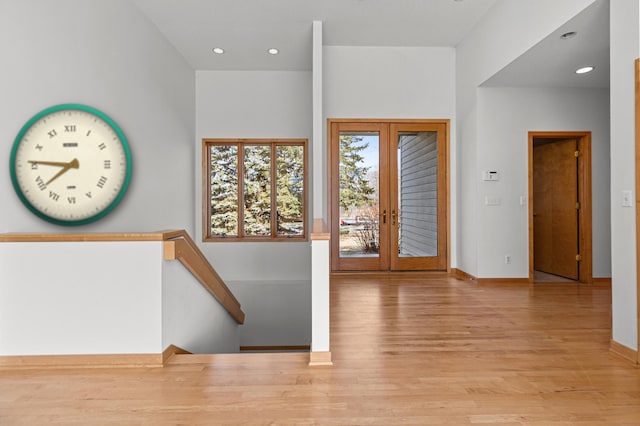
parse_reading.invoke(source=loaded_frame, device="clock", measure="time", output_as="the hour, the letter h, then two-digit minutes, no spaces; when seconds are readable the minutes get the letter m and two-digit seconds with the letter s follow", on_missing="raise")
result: 7h46
